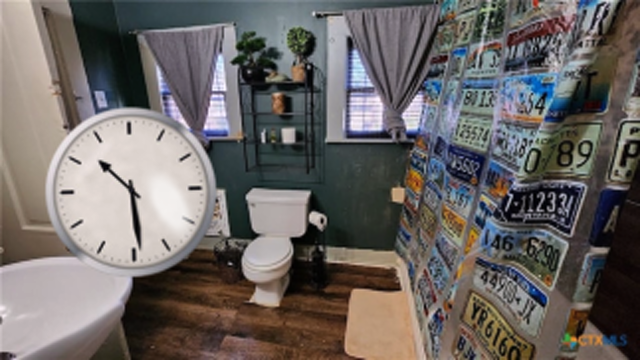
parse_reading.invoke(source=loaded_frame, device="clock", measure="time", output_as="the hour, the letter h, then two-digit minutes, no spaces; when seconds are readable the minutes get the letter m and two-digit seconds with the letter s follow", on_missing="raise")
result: 10h29
